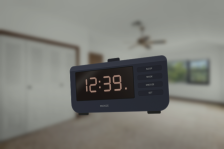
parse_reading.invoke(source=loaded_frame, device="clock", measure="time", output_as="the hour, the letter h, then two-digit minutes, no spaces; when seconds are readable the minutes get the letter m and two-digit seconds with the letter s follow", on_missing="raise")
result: 12h39
